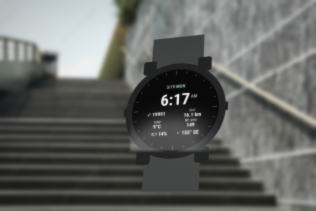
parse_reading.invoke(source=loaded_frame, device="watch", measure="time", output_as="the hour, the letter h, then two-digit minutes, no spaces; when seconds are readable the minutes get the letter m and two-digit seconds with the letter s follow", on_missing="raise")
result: 6h17
